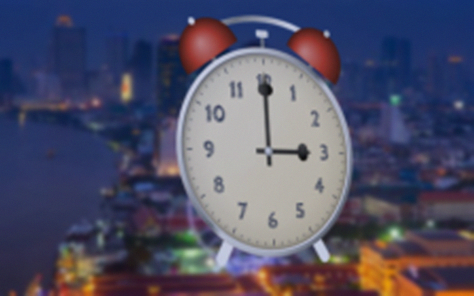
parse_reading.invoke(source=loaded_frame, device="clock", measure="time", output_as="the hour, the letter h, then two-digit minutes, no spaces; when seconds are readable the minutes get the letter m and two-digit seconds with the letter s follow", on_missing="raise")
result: 3h00
